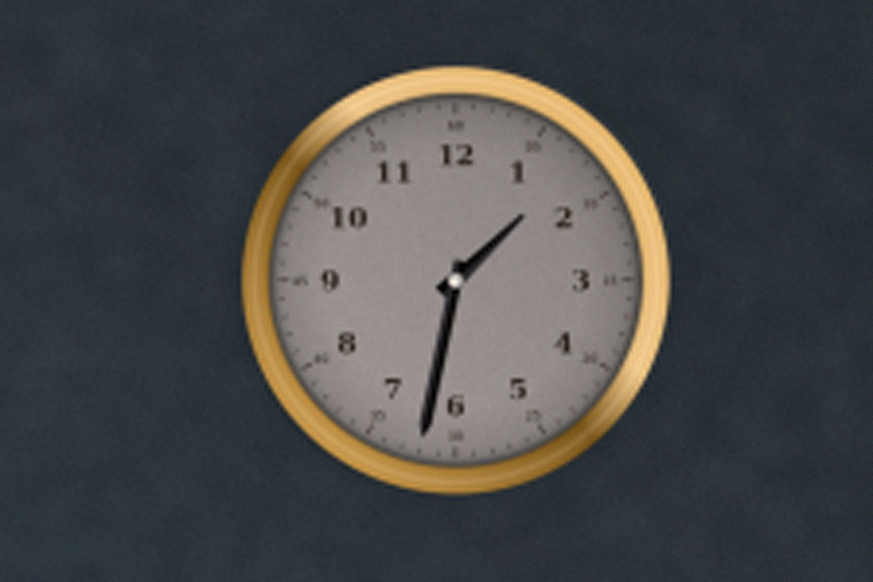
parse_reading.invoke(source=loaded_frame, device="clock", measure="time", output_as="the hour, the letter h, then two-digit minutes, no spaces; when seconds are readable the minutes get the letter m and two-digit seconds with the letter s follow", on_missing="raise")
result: 1h32
